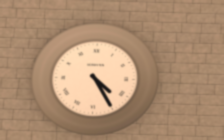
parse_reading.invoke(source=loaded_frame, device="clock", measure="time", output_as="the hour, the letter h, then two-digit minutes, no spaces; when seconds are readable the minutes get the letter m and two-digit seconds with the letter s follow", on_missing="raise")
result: 4h25
